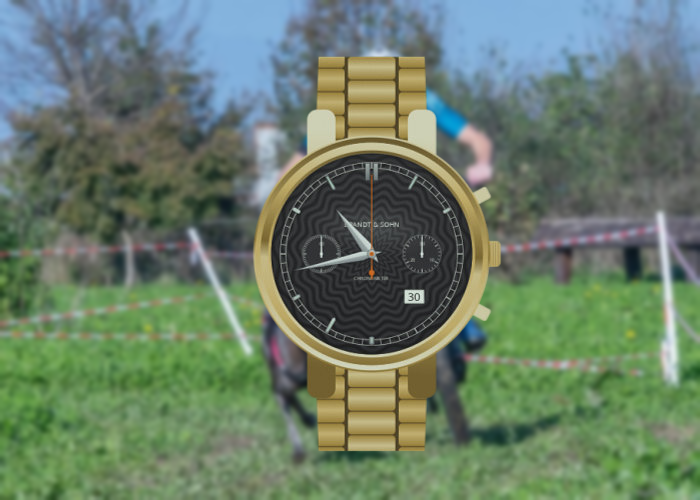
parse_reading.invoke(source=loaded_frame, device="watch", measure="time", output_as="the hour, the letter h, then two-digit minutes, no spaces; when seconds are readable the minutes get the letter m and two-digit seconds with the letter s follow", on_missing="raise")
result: 10h43
